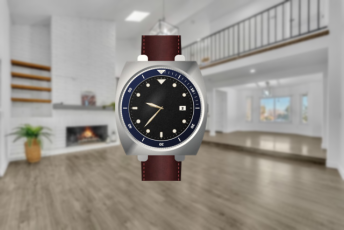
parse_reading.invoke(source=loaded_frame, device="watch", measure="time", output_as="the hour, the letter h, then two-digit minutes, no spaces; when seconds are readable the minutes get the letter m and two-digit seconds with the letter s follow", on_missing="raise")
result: 9h37
